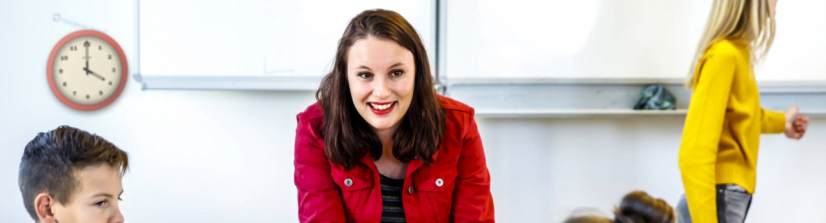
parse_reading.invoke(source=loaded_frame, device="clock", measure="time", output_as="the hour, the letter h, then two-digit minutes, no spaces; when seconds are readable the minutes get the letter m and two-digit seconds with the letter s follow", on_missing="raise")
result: 4h00
